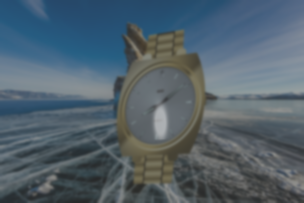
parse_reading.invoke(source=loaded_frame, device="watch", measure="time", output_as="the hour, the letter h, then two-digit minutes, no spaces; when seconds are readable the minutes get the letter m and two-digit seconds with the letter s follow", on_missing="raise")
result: 8h09
